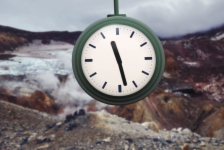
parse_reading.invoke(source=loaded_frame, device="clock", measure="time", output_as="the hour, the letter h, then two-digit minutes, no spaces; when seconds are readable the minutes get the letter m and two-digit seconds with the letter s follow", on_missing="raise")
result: 11h28
